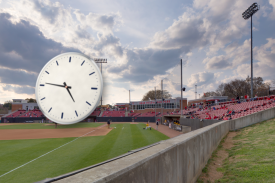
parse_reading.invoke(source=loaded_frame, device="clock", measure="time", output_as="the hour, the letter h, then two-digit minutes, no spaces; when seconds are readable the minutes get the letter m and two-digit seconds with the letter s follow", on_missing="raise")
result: 4h46
